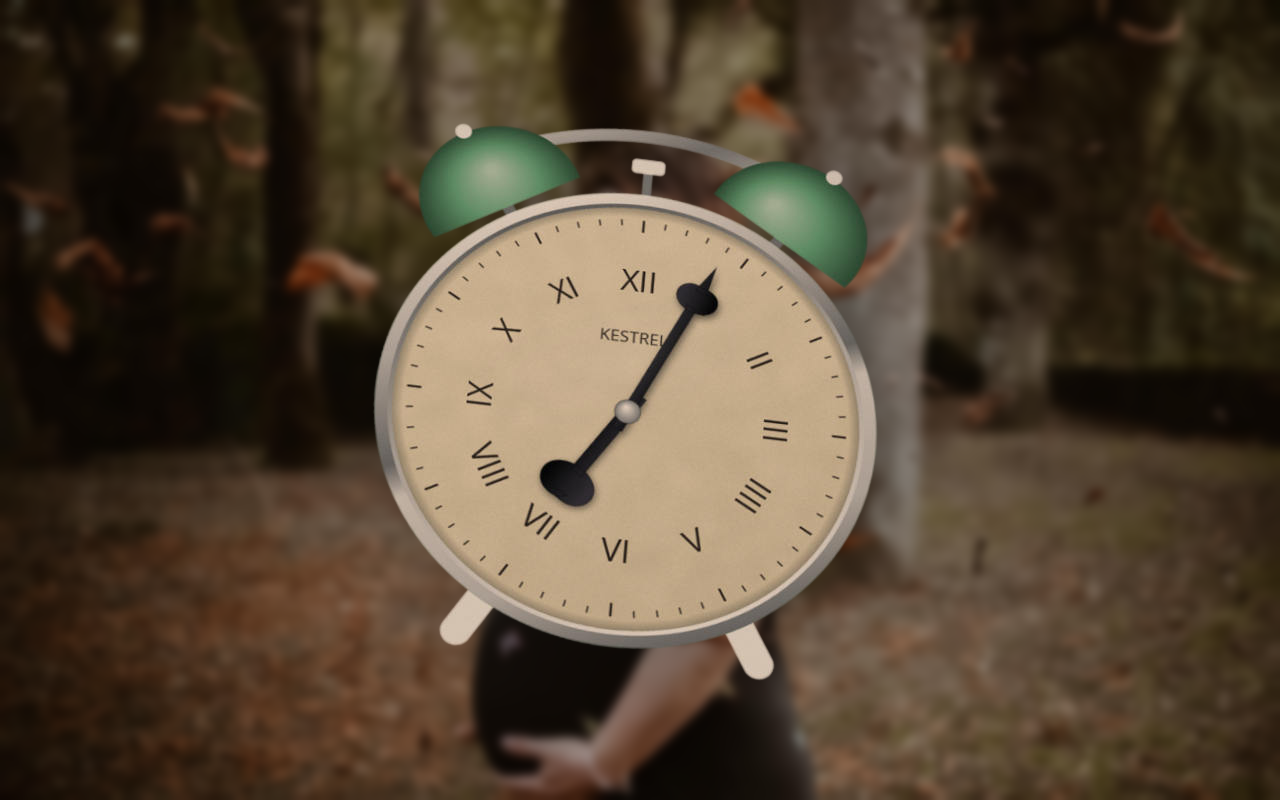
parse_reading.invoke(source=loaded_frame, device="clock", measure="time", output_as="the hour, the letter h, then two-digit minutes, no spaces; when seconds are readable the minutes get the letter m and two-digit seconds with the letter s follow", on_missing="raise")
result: 7h04
